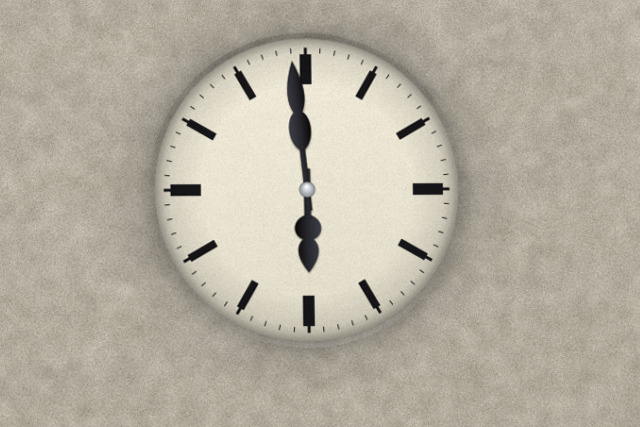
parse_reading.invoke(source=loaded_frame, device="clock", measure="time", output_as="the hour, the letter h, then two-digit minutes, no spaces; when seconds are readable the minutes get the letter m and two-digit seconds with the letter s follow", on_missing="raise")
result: 5h59
